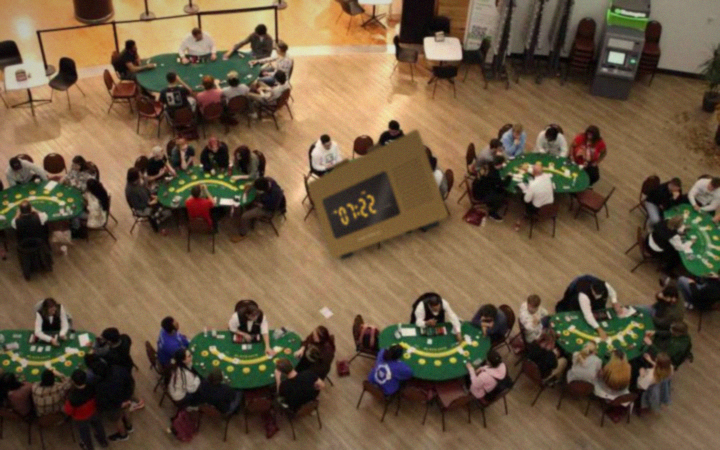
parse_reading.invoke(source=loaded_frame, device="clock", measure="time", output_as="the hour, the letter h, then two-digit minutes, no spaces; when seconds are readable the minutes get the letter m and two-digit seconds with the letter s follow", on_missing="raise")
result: 7h22
